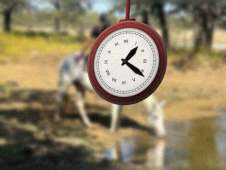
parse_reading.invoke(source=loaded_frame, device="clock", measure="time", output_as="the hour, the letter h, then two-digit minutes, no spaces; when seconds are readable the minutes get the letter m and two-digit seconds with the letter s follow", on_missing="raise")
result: 1h21
